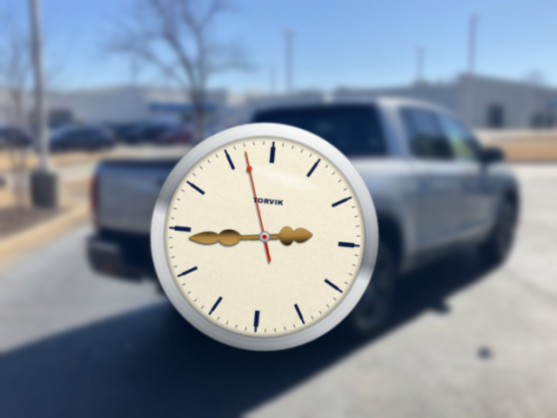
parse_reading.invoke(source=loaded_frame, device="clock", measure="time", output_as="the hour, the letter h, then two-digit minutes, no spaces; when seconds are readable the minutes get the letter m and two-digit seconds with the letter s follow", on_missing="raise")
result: 2h43m57s
